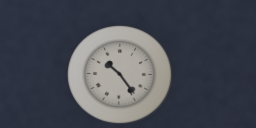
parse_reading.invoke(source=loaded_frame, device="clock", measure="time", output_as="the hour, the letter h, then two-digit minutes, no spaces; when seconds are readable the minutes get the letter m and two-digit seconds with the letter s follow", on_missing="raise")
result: 10h24
